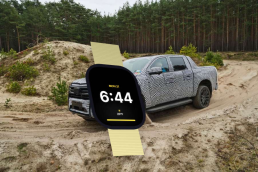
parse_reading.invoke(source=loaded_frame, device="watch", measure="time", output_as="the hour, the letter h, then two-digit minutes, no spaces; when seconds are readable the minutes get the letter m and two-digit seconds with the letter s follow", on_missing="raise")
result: 6h44
